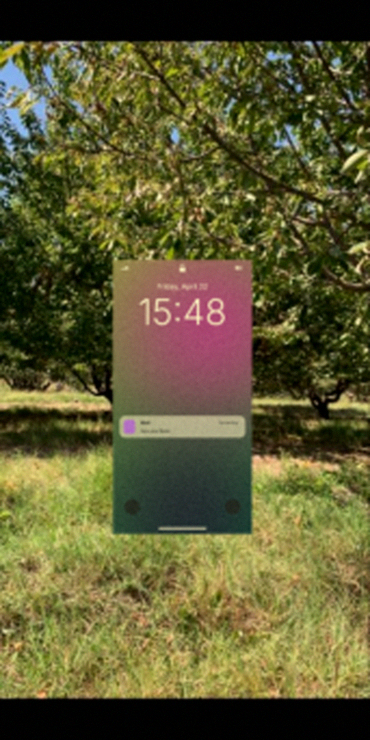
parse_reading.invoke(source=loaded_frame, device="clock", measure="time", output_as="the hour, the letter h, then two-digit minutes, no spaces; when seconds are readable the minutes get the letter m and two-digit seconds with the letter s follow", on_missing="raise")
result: 15h48
